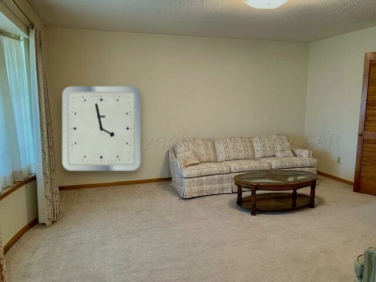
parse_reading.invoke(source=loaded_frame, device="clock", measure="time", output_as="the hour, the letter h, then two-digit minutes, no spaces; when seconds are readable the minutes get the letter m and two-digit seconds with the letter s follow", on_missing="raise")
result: 3h58
